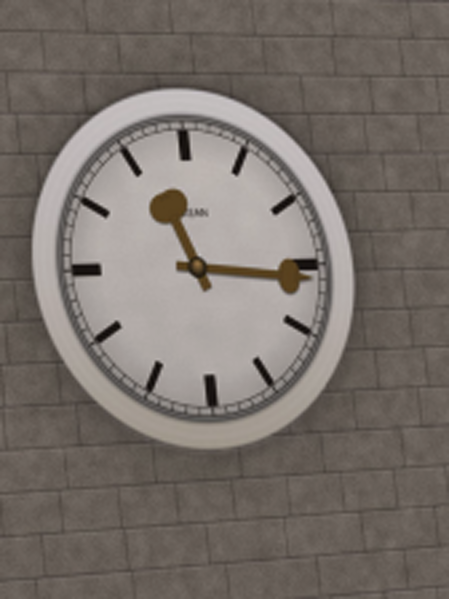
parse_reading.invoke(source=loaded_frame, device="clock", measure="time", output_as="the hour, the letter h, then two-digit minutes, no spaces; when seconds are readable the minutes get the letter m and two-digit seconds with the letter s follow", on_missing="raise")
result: 11h16
